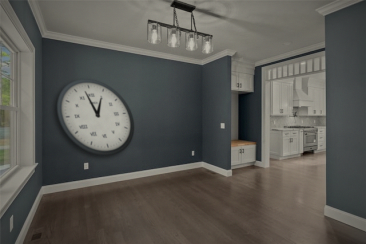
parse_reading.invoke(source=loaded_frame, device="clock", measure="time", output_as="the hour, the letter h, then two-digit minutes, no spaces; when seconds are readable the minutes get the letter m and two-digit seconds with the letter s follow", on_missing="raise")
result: 12h58
